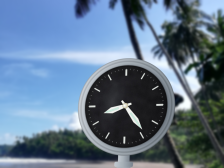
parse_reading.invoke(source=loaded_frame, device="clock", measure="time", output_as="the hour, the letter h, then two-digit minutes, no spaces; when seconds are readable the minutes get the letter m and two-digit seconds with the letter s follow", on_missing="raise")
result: 8h24
